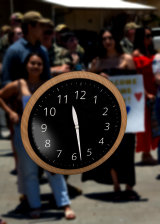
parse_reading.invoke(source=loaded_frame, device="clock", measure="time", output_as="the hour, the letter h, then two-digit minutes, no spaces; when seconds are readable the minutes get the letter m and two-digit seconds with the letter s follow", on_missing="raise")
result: 11h28
